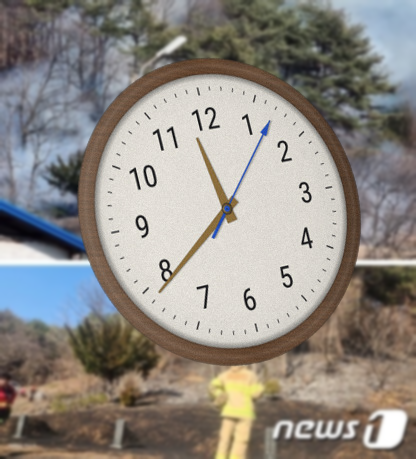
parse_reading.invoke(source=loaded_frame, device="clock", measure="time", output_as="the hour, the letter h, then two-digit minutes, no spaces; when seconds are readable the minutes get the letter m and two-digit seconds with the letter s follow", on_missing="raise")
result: 11h39m07s
